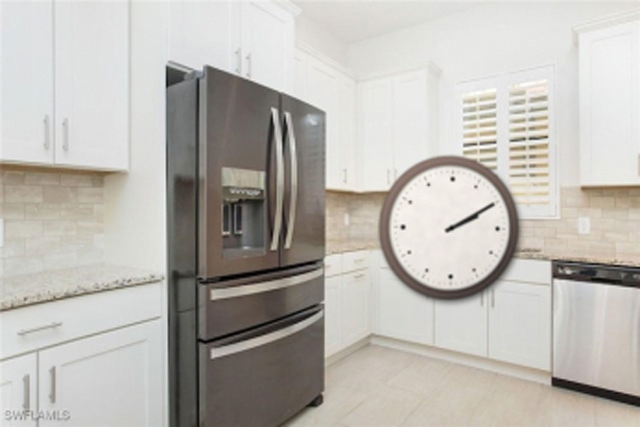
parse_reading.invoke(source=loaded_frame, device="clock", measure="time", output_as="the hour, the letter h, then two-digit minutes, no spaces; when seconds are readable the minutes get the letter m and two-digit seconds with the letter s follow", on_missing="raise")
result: 2h10
